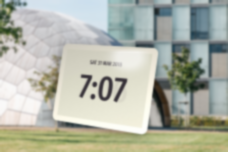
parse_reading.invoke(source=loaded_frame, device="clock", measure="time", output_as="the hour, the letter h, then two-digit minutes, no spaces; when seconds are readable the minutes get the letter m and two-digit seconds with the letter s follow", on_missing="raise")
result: 7h07
